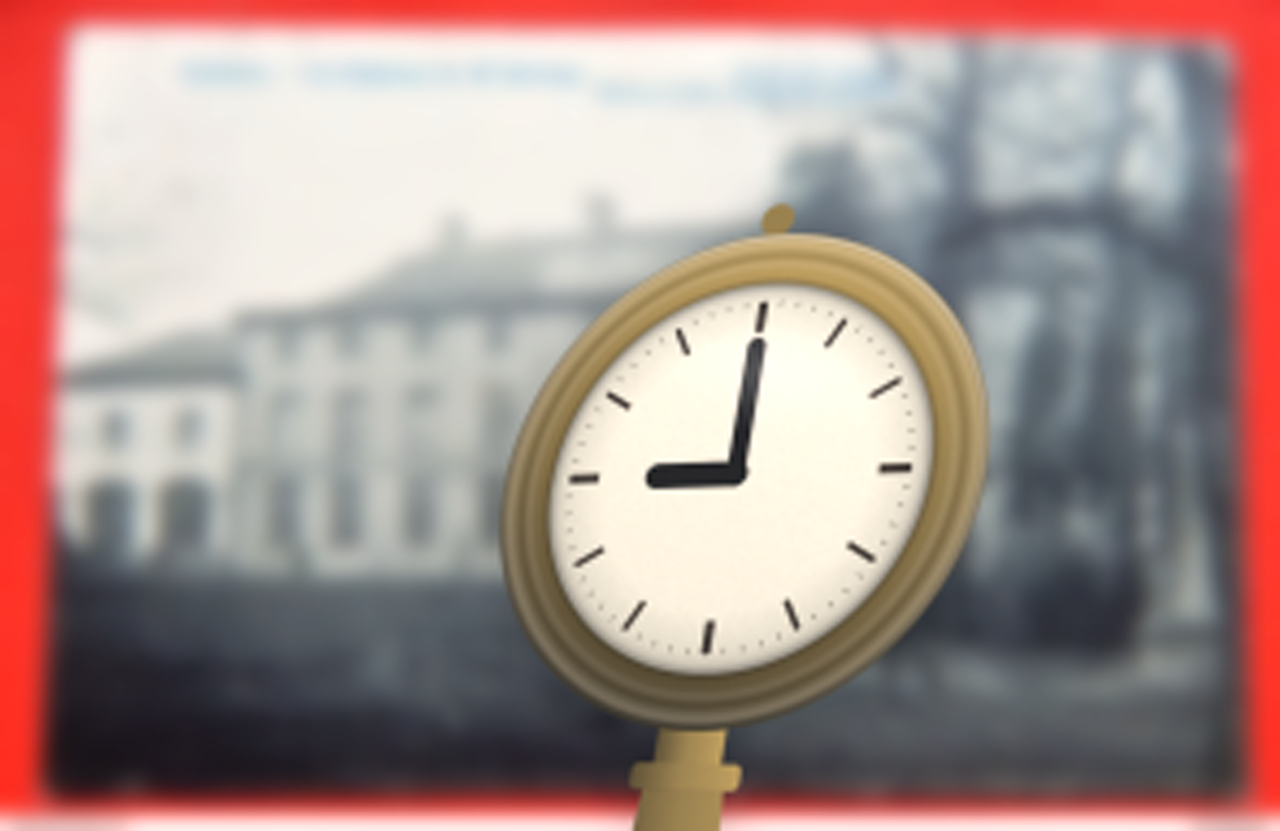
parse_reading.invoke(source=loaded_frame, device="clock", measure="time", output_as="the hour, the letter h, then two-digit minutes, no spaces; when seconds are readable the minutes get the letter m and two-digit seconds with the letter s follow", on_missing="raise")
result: 9h00
